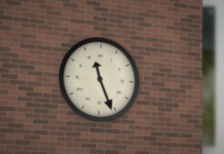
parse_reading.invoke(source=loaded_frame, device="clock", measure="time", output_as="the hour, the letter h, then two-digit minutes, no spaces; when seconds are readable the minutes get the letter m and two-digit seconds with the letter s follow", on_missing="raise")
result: 11h26
